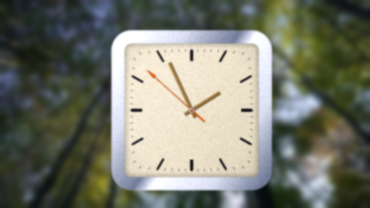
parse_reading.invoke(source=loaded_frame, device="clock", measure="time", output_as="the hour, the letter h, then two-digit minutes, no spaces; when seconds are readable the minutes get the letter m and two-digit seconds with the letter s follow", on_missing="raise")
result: 1h55m52s
